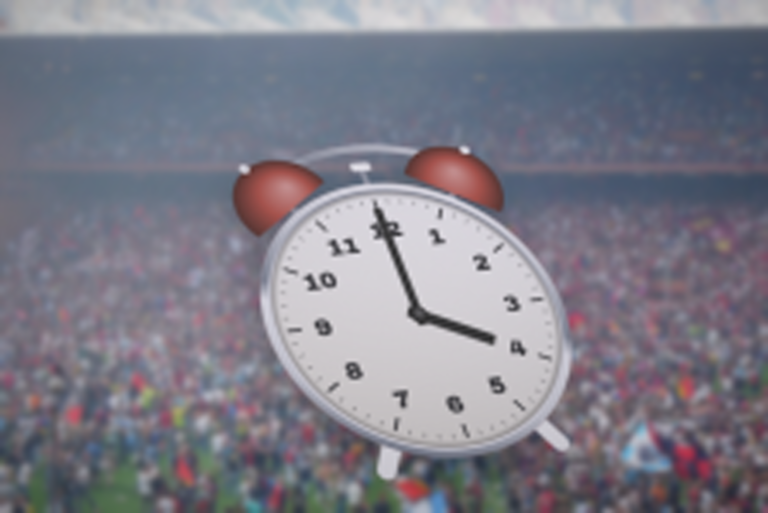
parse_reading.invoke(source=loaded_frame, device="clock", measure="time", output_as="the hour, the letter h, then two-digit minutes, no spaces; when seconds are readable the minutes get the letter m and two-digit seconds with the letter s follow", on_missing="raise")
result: 4h00
